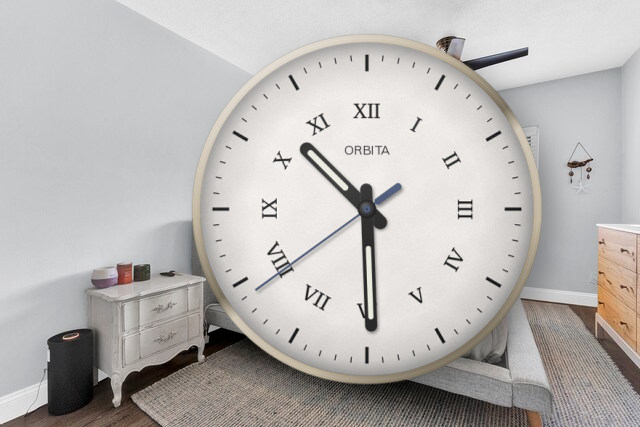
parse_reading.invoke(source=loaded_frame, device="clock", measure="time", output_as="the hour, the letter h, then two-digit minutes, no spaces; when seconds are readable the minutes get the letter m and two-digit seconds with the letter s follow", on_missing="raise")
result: 10h29m39s
